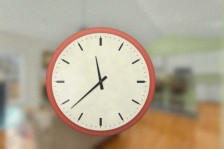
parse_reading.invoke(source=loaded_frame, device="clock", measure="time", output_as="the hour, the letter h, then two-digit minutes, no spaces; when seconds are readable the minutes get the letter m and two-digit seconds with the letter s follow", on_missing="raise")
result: 11h38
